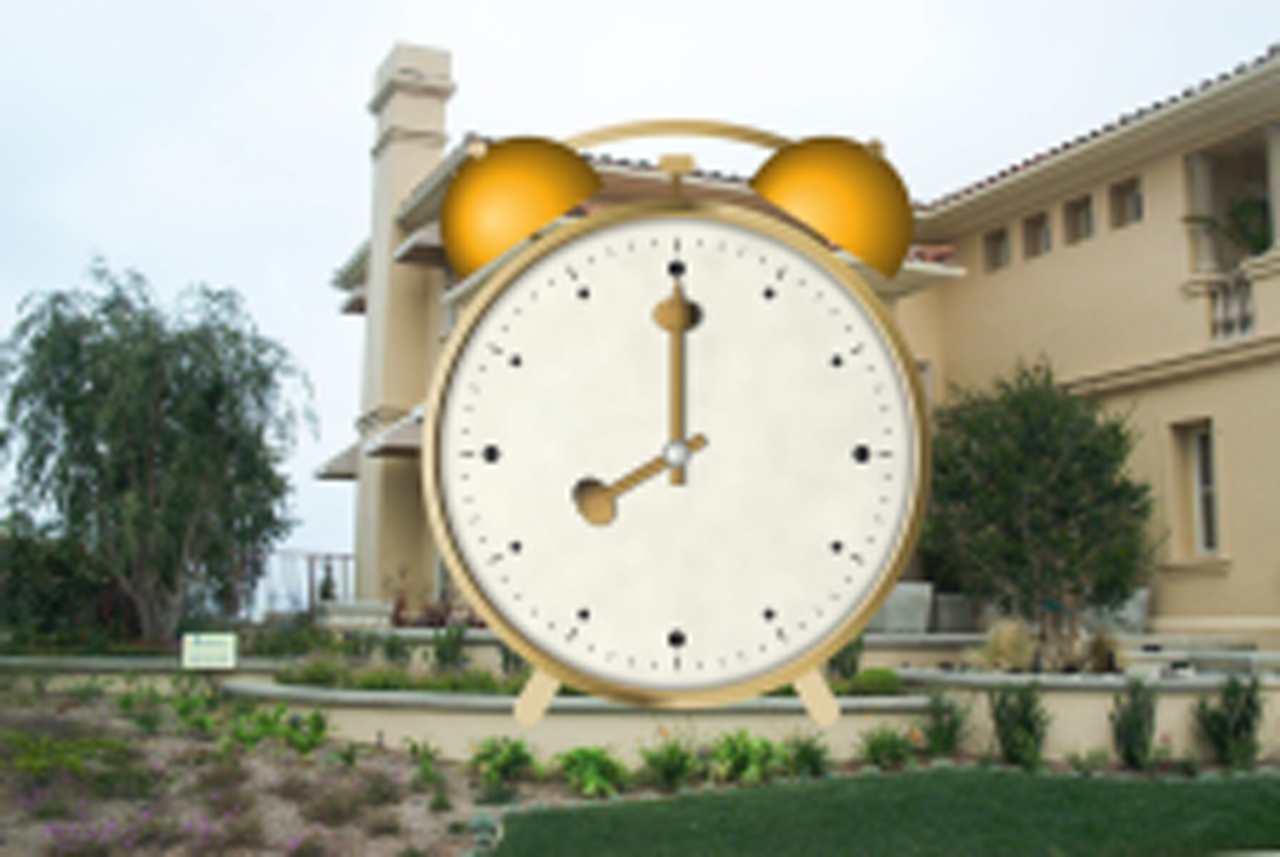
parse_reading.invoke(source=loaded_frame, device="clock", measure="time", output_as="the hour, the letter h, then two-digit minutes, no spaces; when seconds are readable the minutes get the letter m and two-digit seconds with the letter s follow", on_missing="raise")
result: 8h00
